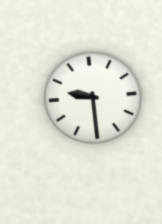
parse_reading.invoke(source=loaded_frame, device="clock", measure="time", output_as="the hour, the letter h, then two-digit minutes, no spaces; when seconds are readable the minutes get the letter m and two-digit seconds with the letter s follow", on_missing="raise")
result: 9h30
